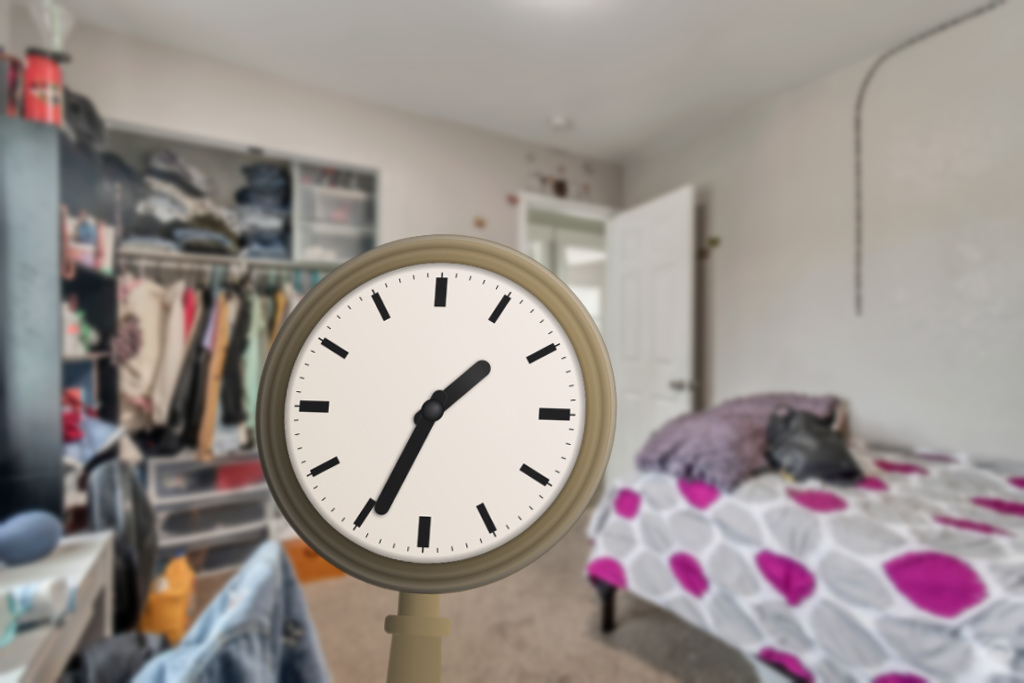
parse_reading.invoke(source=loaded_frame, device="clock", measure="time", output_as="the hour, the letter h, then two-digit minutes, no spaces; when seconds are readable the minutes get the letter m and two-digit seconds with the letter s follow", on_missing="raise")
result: 1h34
